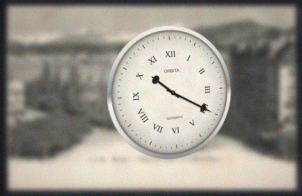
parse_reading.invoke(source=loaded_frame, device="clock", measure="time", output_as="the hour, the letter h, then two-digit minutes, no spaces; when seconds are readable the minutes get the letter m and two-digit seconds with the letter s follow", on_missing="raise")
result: 10h20
